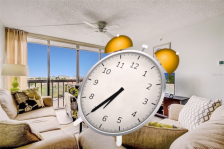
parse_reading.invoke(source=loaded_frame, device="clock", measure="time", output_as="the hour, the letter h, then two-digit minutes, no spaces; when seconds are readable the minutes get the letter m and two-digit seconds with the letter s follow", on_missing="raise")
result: 6h35
